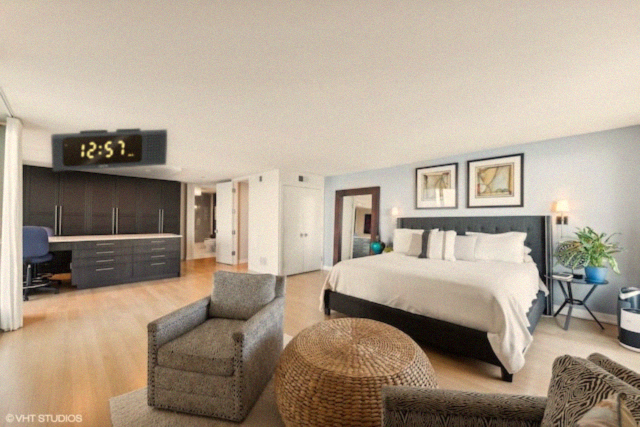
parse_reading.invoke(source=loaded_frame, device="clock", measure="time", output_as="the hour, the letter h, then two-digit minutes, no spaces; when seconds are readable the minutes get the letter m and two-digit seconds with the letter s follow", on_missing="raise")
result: 12h57
